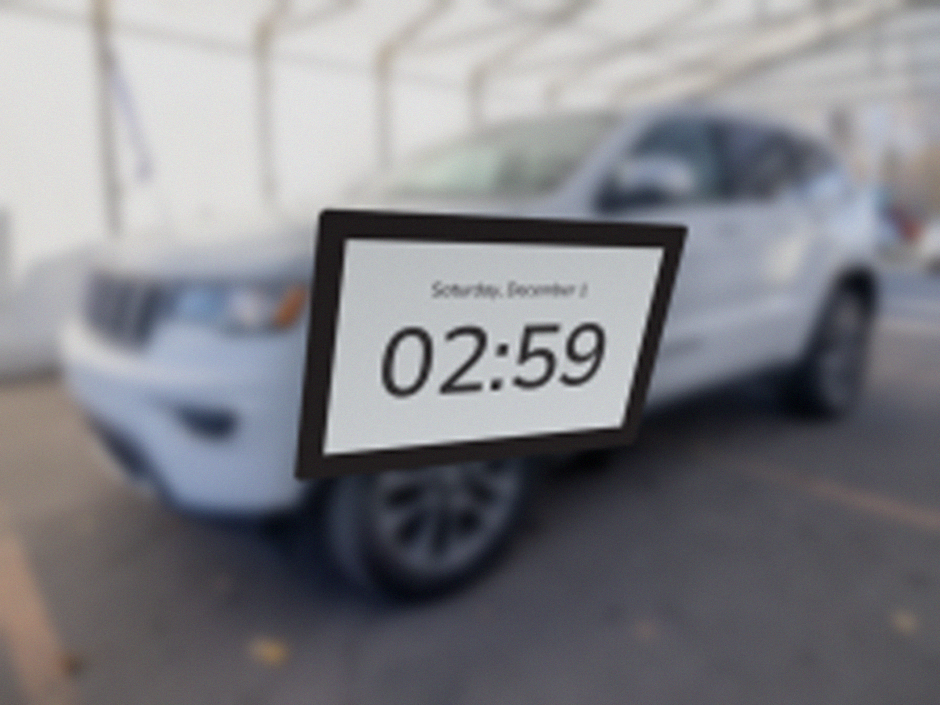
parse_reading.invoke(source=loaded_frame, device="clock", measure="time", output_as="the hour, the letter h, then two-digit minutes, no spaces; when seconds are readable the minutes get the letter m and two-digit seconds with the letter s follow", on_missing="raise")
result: 2h59
